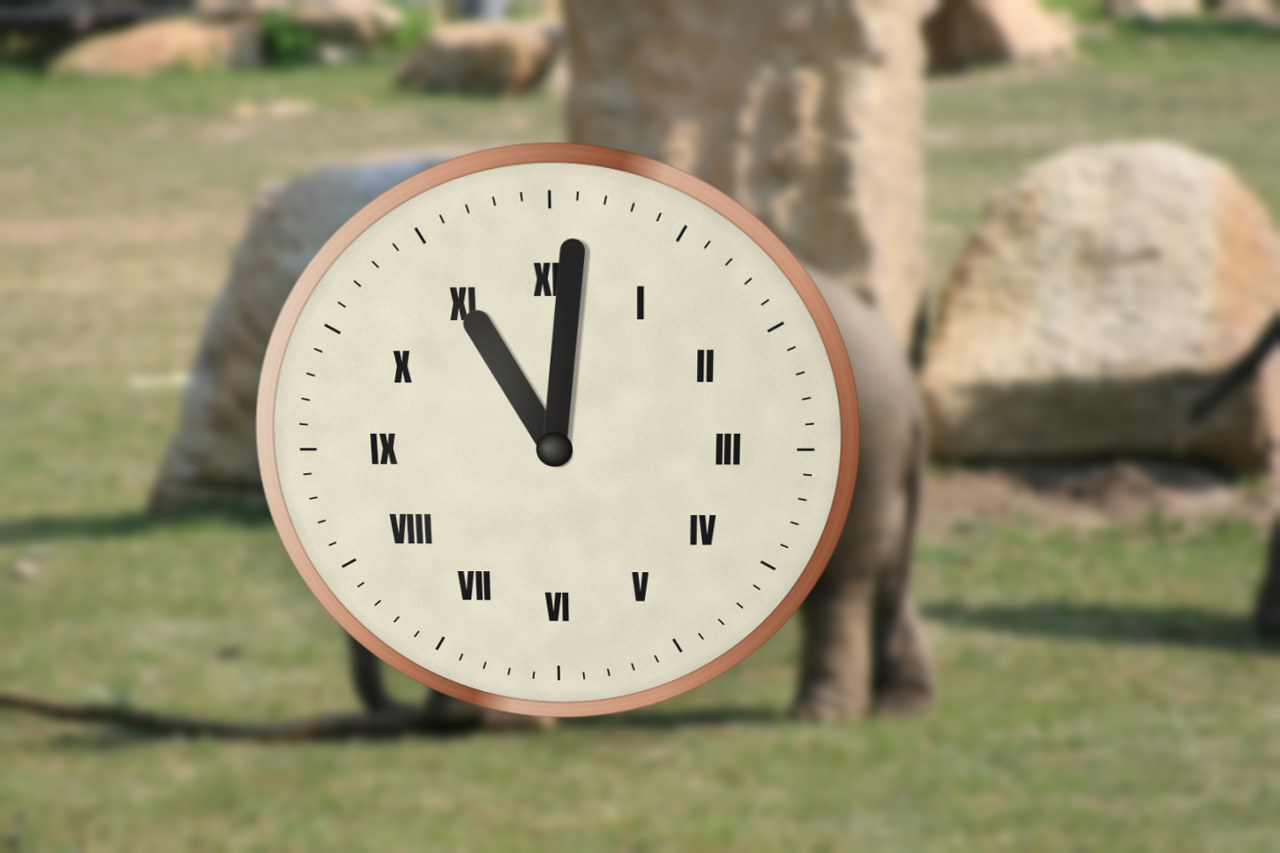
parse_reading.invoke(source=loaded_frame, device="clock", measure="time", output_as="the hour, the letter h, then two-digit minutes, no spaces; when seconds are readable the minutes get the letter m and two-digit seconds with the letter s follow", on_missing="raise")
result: 11h01
